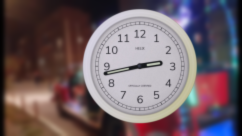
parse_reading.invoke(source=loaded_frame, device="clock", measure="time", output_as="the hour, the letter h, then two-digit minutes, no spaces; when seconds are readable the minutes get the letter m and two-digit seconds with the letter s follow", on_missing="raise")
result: 2h43
